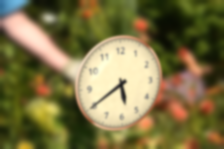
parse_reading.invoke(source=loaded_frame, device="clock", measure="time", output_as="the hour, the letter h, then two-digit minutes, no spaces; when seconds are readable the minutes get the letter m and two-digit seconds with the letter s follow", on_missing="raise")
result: 5h40
